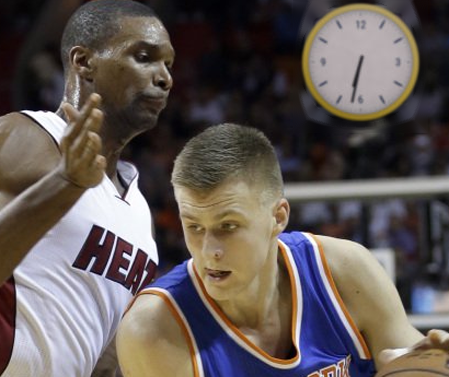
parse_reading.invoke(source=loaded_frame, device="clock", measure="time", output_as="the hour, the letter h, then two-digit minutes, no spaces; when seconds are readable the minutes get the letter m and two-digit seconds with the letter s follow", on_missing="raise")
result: 6h32
